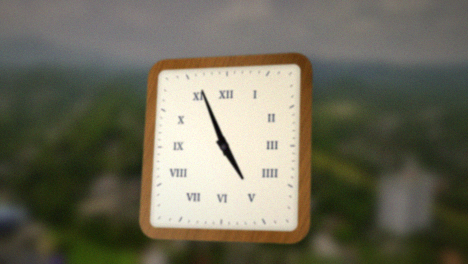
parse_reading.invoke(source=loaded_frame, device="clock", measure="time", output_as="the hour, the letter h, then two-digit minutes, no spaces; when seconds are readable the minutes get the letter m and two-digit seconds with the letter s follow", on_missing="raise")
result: 4h56
